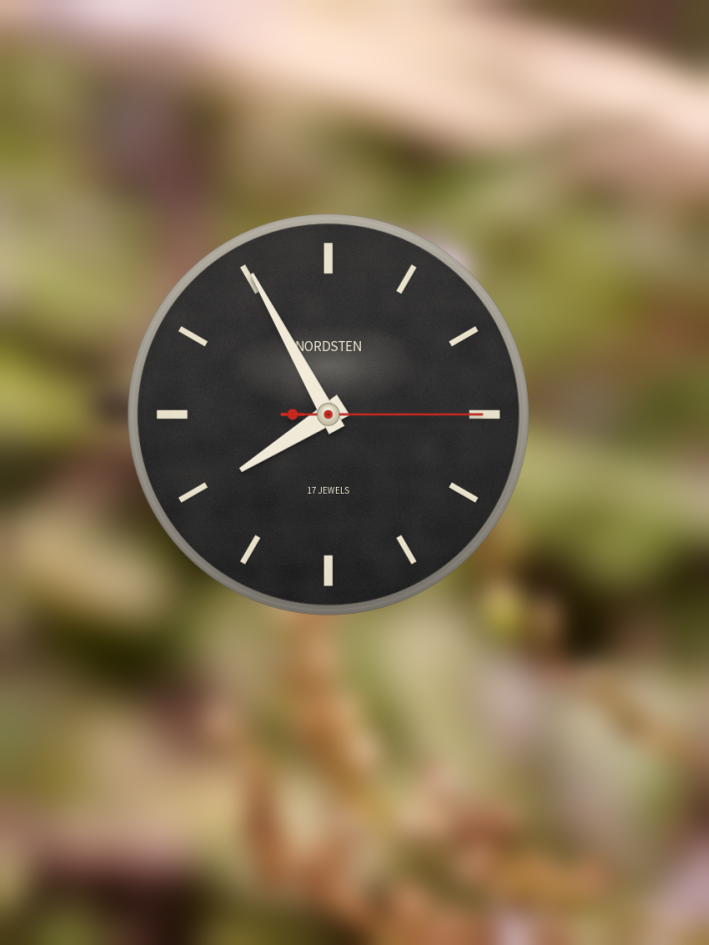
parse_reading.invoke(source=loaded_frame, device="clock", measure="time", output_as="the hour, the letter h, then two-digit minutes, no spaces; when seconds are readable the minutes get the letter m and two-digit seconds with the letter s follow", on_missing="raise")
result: 7h55m15s
